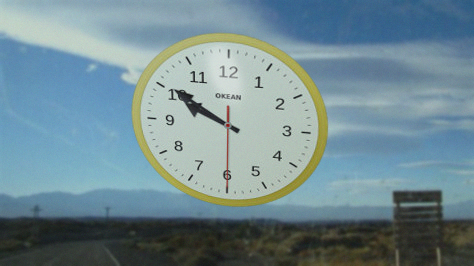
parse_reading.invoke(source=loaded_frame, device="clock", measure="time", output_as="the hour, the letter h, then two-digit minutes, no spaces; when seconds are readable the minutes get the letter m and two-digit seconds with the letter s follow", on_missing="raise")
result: 9h50m30s
